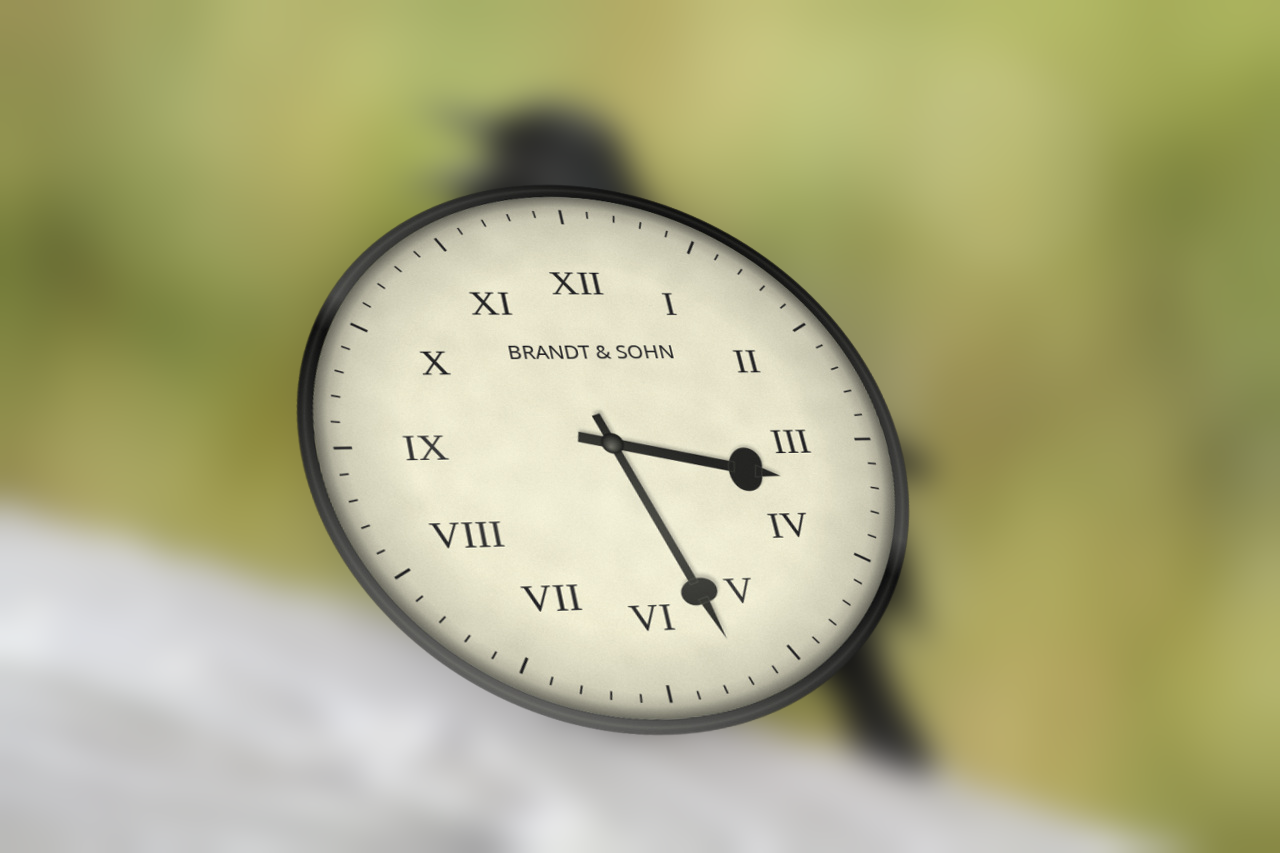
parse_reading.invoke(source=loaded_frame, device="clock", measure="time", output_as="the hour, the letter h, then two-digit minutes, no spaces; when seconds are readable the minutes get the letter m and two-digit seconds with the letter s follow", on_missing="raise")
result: 3h27
